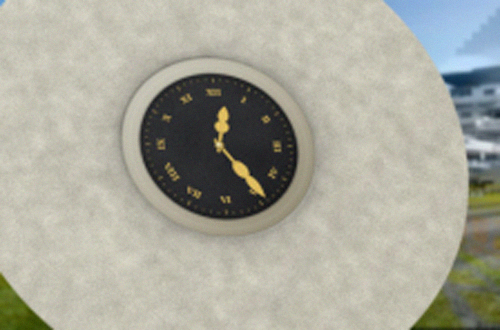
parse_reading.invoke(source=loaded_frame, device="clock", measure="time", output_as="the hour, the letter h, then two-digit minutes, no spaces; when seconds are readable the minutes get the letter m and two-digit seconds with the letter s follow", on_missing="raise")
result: 12h24
